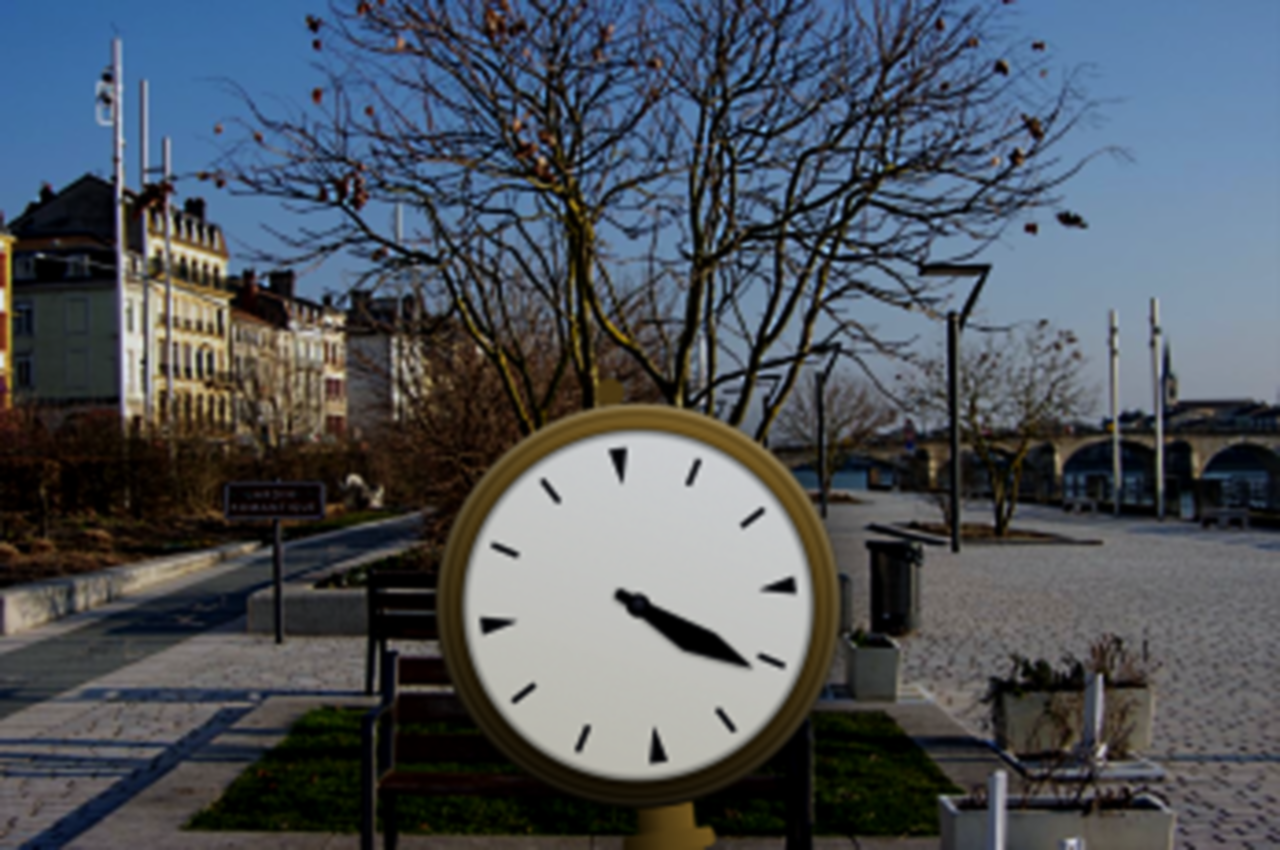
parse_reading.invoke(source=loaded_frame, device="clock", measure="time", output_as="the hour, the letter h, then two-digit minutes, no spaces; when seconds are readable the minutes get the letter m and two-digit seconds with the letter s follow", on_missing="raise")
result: 4h21
